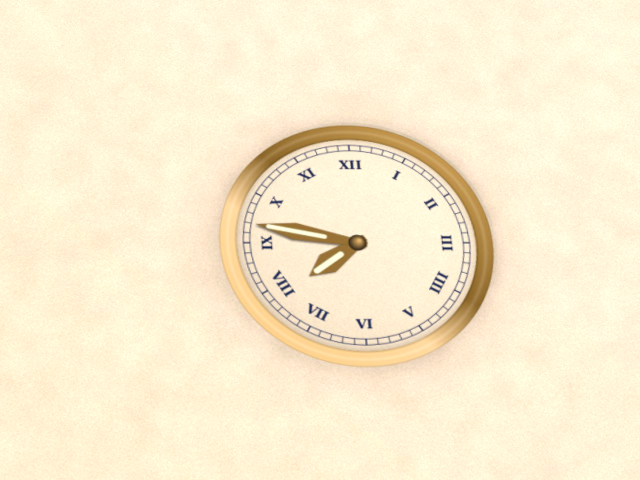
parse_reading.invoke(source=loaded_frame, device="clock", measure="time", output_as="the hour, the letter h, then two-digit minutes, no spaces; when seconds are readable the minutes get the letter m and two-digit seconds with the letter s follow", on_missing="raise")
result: 7h47
